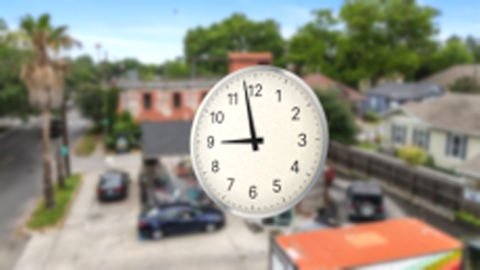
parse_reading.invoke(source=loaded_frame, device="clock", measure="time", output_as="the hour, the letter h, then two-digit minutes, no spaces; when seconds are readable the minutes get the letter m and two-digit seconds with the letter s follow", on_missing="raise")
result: 8h58
